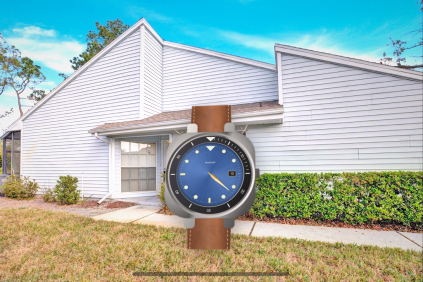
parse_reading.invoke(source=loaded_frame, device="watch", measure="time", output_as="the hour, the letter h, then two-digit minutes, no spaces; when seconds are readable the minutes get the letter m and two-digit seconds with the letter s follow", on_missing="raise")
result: 4h22
